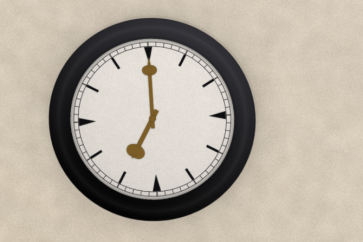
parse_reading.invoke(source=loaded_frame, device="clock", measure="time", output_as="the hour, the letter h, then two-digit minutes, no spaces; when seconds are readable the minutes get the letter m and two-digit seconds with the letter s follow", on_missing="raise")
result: 7h00
